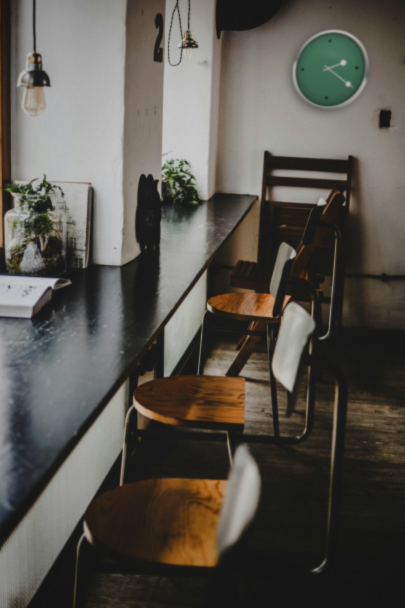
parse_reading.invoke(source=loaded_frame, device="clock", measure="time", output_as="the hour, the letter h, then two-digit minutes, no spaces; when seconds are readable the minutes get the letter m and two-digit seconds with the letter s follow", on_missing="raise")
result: 2h21
